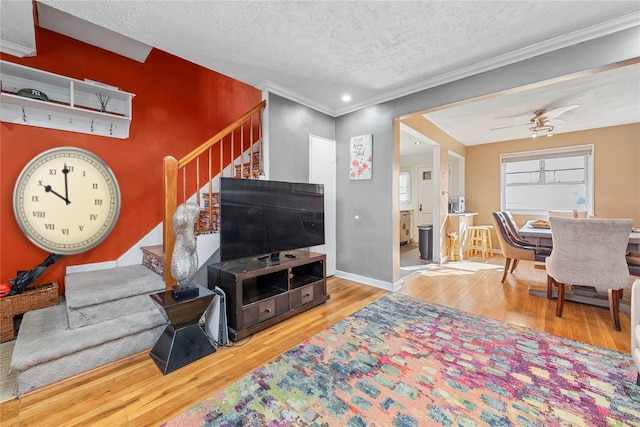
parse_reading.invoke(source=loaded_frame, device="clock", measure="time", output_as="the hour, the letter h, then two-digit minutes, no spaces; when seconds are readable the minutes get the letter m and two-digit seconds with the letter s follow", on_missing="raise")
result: 9h59
